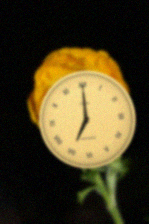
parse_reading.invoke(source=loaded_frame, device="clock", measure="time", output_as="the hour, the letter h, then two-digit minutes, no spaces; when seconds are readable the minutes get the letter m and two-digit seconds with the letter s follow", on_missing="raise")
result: 7h00
